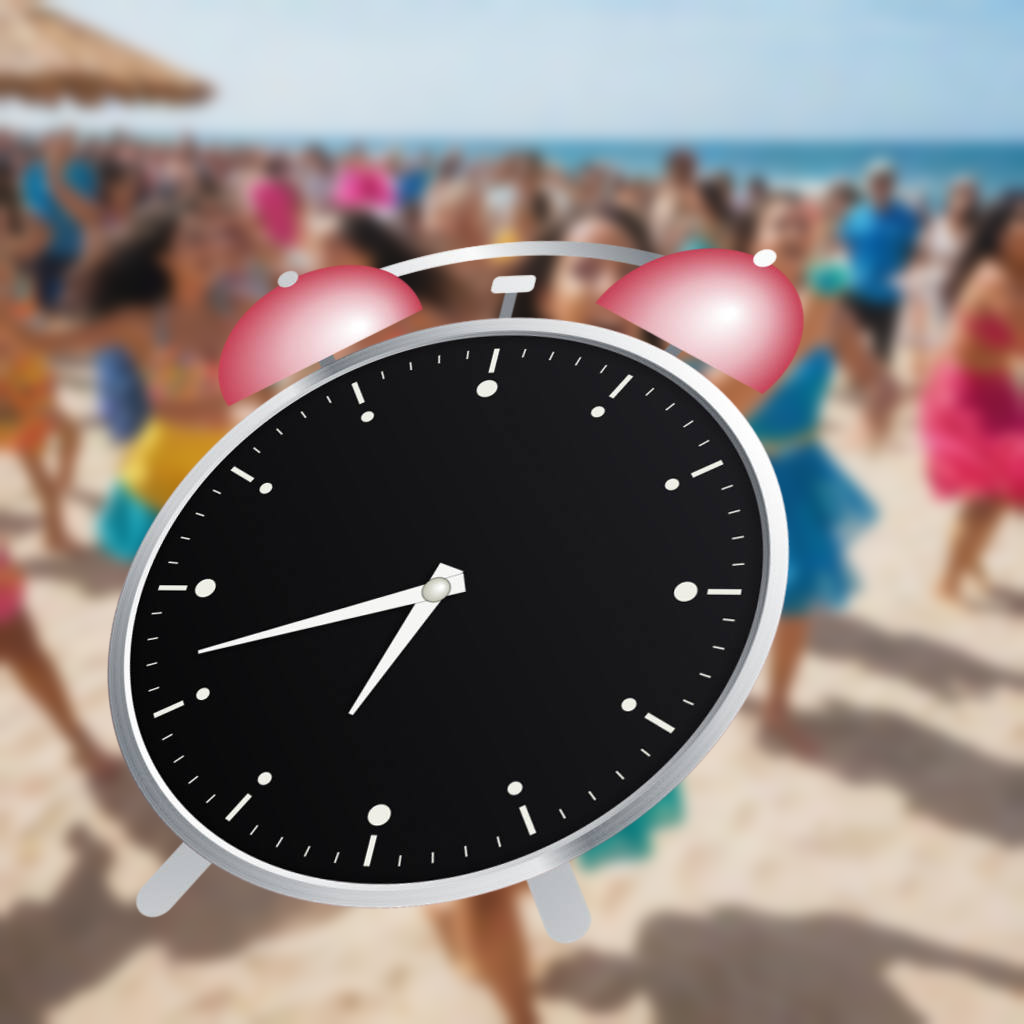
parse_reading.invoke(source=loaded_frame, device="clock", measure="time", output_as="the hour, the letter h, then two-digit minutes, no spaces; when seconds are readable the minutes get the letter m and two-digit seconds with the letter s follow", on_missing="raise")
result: 6h42
